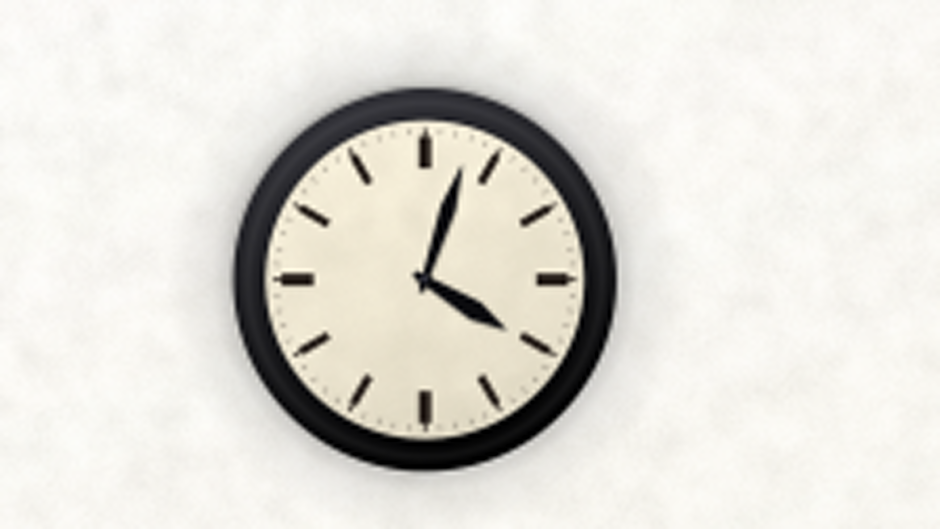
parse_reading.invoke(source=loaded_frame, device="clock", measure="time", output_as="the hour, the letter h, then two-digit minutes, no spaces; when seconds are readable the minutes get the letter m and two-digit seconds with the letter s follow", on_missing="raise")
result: 4h03
